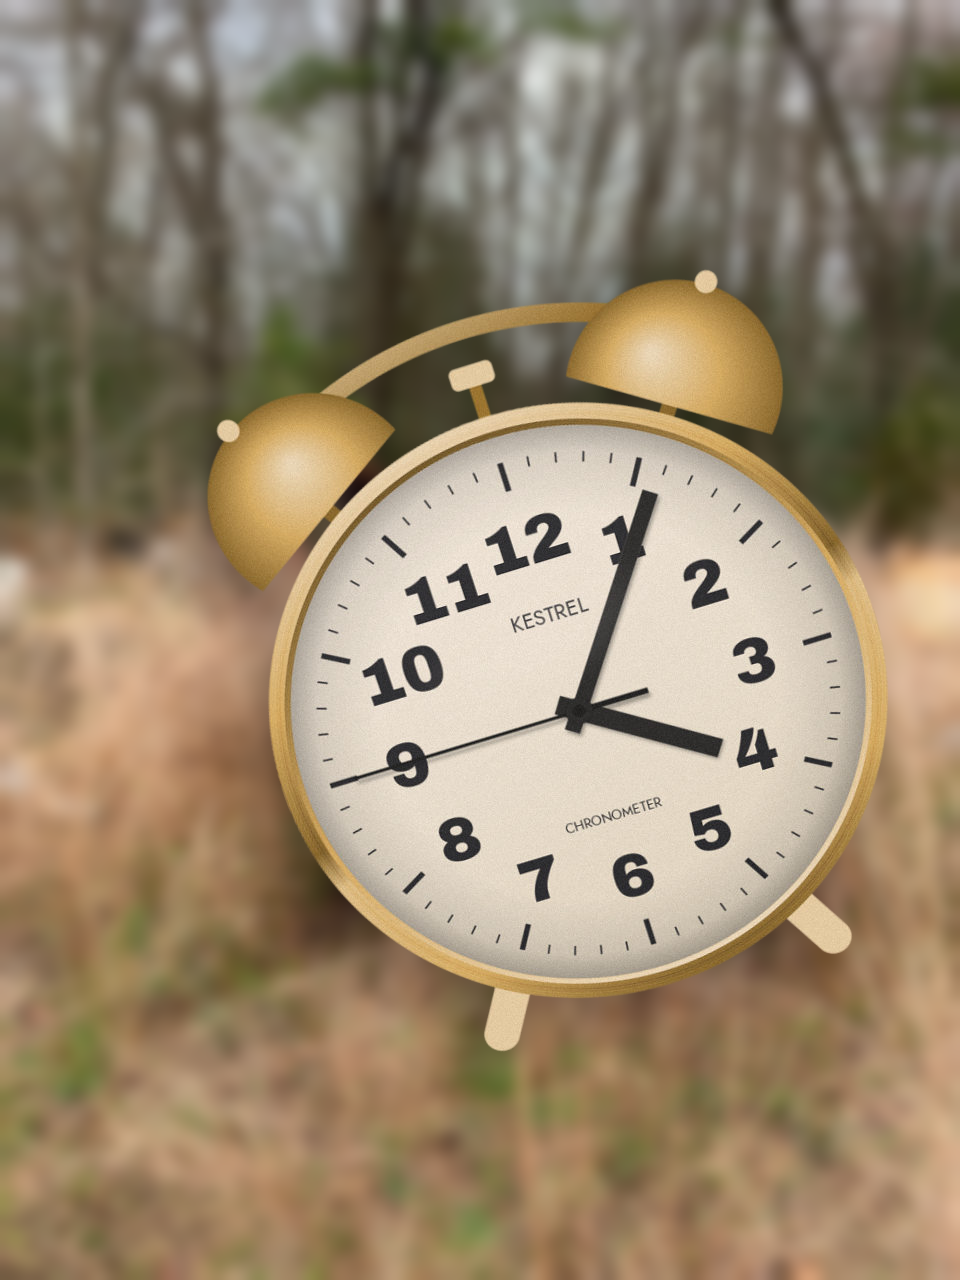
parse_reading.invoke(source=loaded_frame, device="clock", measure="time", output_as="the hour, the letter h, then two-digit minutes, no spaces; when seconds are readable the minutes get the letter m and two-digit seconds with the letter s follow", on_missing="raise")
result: 4h05m45s
